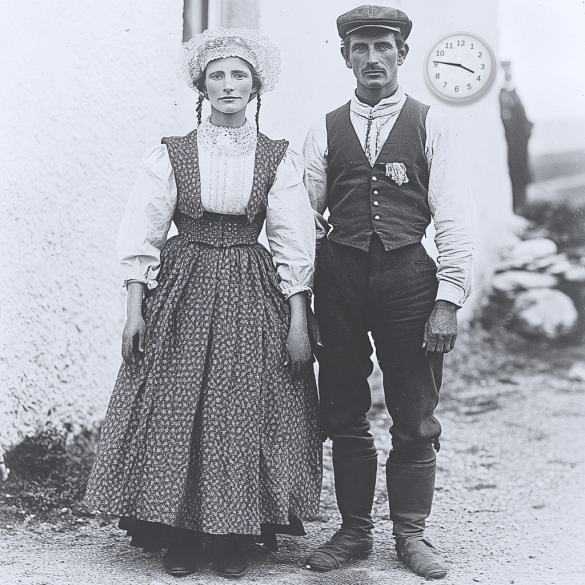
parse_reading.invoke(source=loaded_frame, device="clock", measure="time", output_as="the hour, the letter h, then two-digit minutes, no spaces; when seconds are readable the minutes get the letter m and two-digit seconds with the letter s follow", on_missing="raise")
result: 3h46
